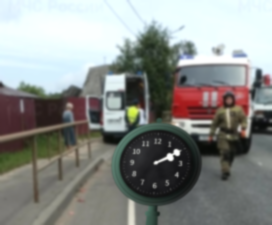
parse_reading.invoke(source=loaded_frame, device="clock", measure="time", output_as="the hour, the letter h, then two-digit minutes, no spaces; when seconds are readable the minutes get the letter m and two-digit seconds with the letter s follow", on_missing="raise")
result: 2h10
